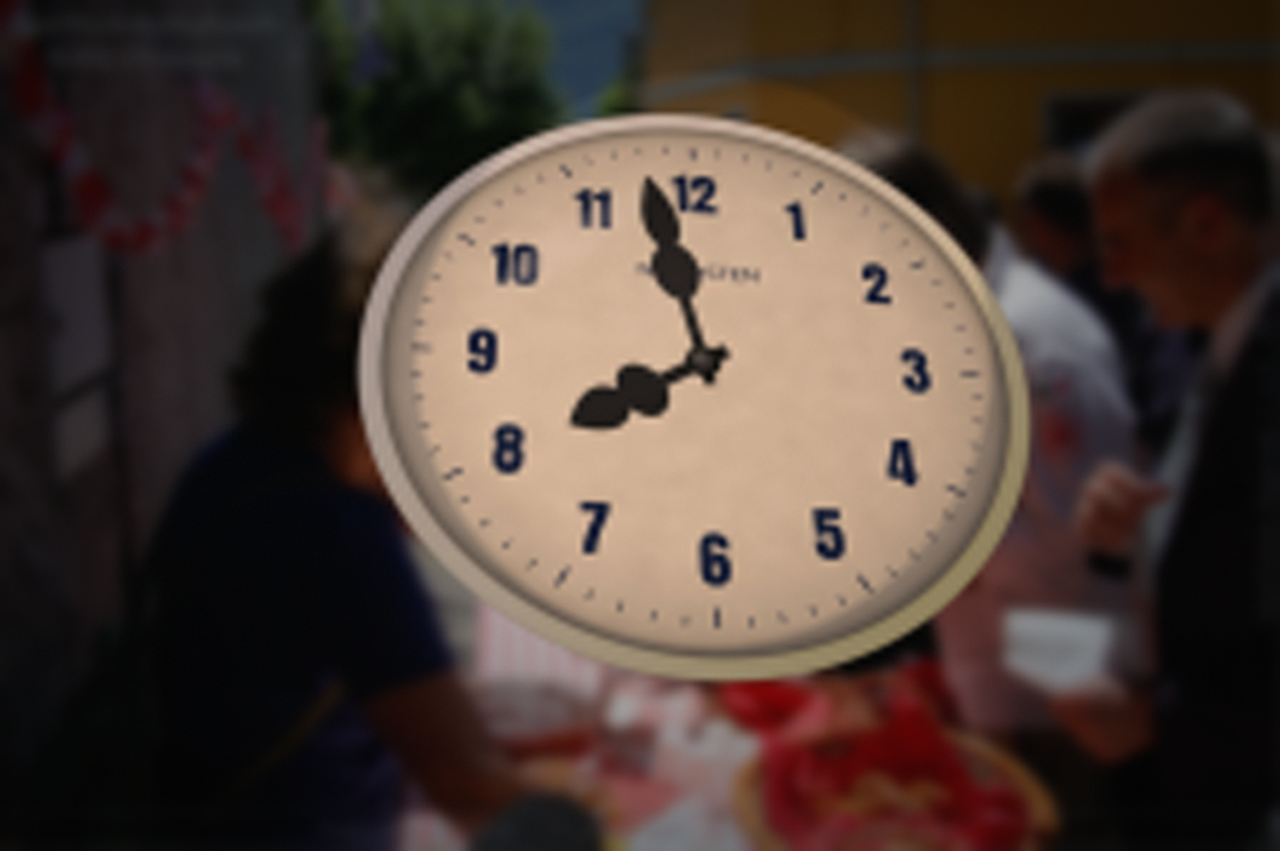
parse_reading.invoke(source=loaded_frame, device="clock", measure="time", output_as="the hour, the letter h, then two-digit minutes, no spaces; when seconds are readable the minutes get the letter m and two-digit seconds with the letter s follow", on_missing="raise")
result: 7h58
